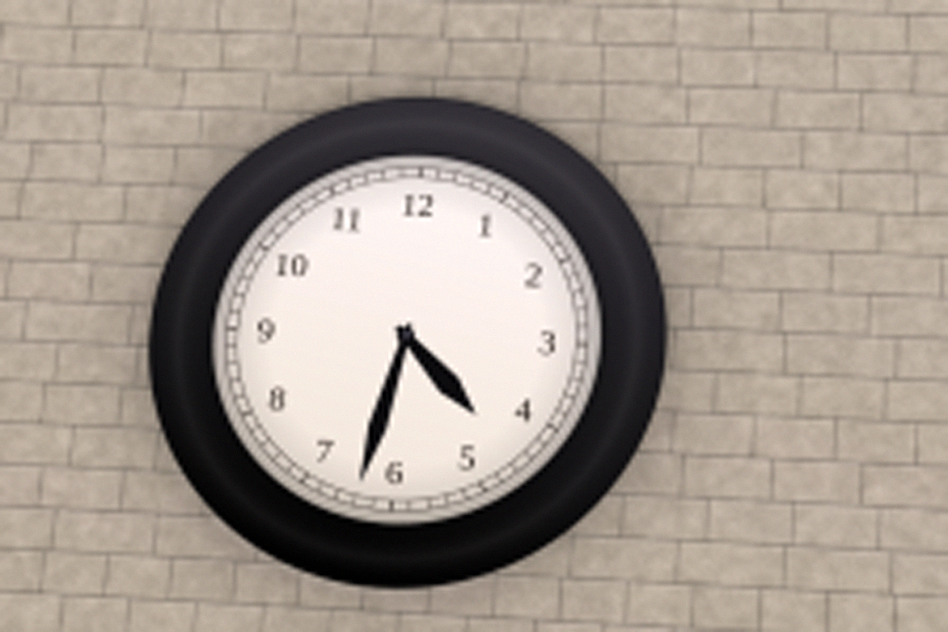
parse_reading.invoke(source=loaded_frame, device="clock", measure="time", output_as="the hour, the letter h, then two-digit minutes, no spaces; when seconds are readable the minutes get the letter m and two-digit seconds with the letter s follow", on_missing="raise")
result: 4h32
